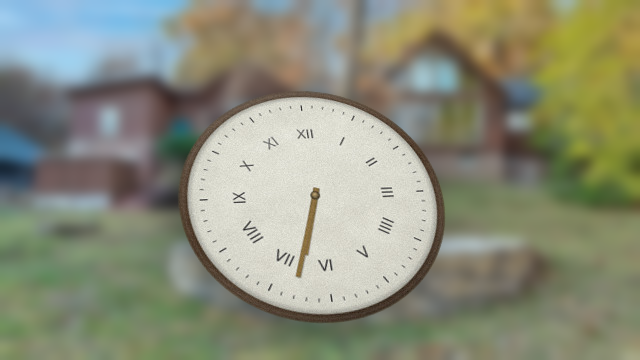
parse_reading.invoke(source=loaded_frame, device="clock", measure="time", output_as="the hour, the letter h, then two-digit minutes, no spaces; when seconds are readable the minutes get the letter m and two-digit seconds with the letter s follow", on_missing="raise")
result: 6h33
